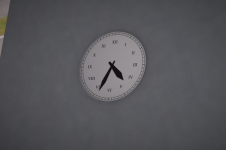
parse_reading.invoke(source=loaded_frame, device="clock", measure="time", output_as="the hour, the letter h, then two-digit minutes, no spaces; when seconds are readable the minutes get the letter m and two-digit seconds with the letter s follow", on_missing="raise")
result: 4h34
